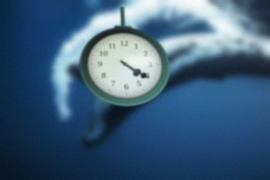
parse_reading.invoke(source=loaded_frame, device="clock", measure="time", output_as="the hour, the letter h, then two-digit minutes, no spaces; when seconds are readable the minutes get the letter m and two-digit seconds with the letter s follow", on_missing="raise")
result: 4h21
